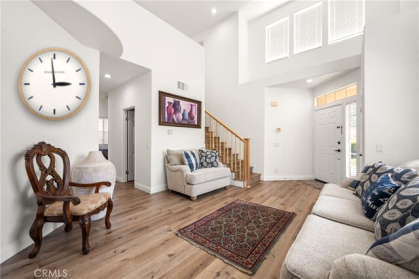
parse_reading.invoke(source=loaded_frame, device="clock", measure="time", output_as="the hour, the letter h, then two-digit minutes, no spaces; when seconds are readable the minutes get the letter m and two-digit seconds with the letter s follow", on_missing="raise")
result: 2h59
